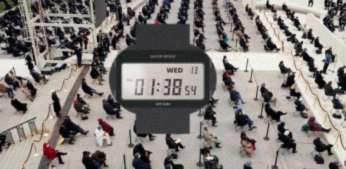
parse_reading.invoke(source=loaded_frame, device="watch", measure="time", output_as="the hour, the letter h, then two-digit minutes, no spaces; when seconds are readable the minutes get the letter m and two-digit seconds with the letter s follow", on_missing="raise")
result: 1h38m54s
